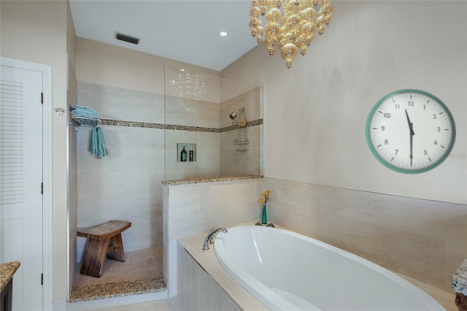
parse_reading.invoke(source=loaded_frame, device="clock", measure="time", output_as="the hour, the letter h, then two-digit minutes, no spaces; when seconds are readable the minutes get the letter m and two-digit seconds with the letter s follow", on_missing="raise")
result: 11h30
